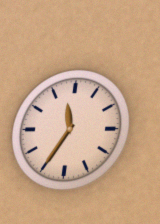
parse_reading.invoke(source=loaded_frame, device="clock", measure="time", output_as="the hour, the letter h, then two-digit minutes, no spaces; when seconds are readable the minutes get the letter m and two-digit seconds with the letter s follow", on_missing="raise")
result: 11h35
